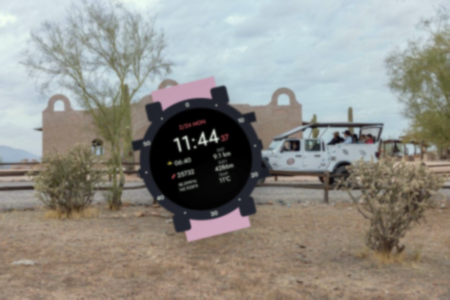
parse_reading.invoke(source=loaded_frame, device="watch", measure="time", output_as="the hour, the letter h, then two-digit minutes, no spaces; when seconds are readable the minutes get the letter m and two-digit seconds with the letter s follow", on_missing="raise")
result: 11h44
